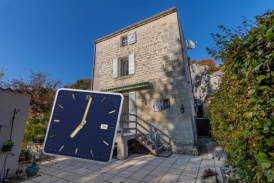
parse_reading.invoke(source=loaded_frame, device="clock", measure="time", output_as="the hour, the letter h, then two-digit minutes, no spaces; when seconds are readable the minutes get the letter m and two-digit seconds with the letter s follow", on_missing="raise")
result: 7h01
